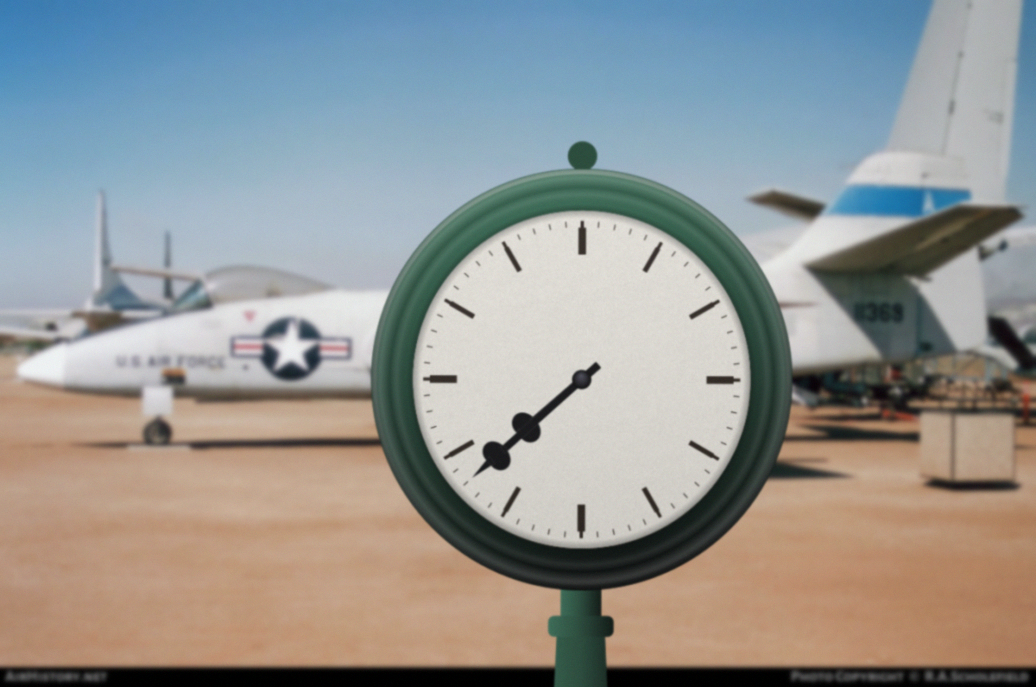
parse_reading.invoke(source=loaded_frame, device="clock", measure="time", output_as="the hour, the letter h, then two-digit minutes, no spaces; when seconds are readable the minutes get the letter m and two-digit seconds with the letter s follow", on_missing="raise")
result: 7h38
